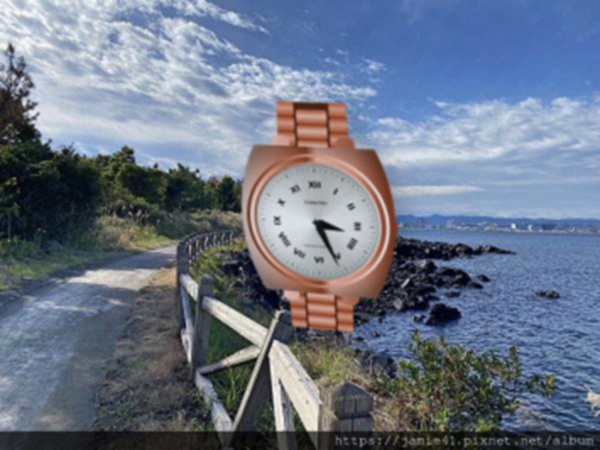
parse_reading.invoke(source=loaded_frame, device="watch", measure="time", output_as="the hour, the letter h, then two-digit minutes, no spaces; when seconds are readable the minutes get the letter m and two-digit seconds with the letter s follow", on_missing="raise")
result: 3h26
